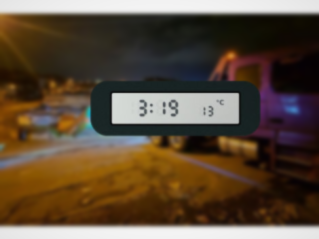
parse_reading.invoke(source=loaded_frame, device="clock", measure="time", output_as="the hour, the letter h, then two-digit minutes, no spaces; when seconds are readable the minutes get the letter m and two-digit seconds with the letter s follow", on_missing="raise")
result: 3h19
